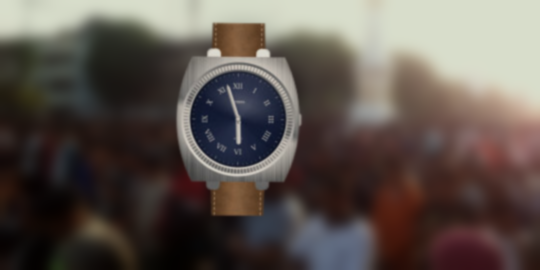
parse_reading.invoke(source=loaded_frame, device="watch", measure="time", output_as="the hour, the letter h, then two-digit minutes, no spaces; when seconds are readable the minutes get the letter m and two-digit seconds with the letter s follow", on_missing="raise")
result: 5h57
